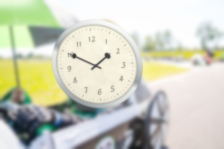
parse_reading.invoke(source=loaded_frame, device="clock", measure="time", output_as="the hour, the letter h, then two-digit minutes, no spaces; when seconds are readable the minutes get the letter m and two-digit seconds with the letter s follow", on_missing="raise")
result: 1h50
